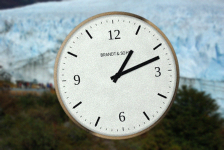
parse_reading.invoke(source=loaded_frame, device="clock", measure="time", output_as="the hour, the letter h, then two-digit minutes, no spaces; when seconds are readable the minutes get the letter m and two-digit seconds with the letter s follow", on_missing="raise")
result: 1h12
